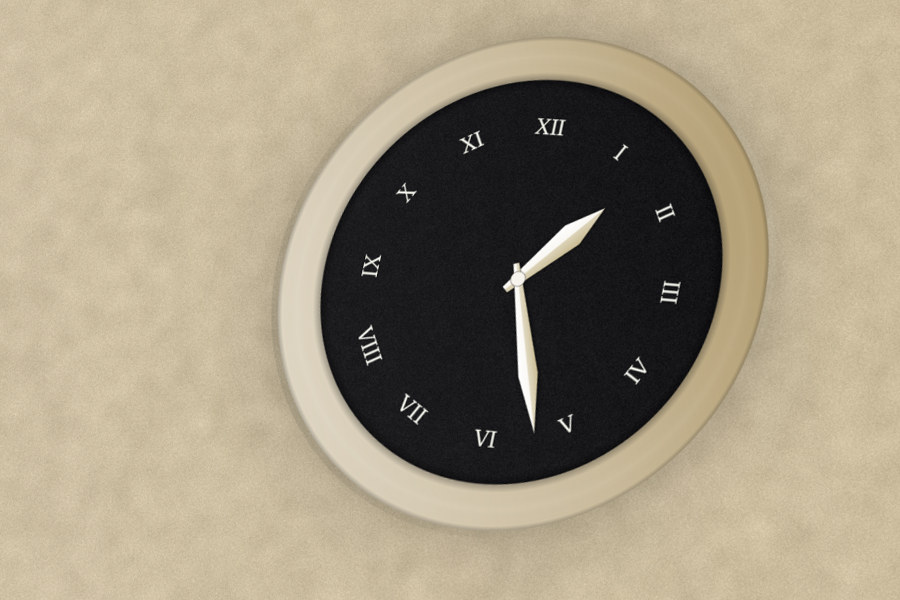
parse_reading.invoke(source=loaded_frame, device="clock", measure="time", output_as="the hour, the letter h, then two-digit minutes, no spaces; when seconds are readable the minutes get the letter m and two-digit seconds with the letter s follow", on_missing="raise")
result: 1h27
